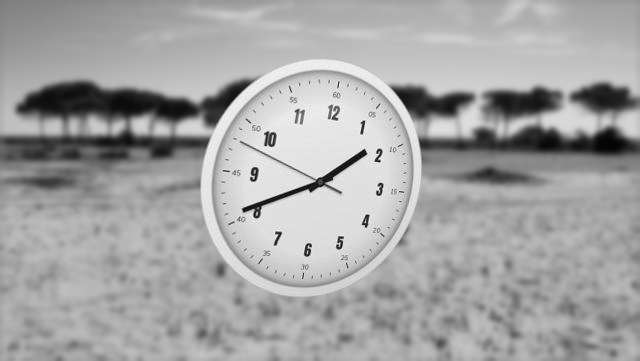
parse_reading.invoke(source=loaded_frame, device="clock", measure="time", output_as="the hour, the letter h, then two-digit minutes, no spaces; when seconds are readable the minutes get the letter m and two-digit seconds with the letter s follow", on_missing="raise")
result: 1h40m48s
